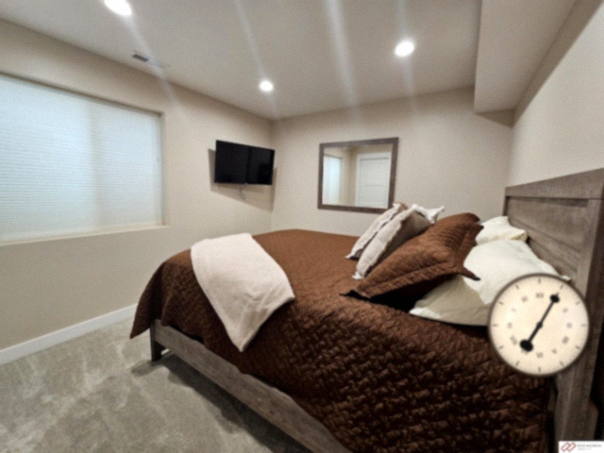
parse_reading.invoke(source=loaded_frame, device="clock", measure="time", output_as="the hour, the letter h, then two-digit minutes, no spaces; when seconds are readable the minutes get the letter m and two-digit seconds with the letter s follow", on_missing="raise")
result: 7h05
